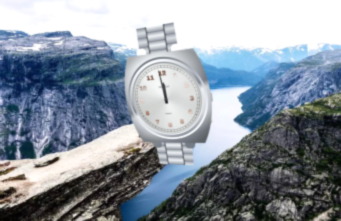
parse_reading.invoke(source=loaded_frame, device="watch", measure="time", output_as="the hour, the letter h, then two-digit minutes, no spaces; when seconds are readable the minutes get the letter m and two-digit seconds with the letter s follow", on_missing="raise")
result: 11h59
